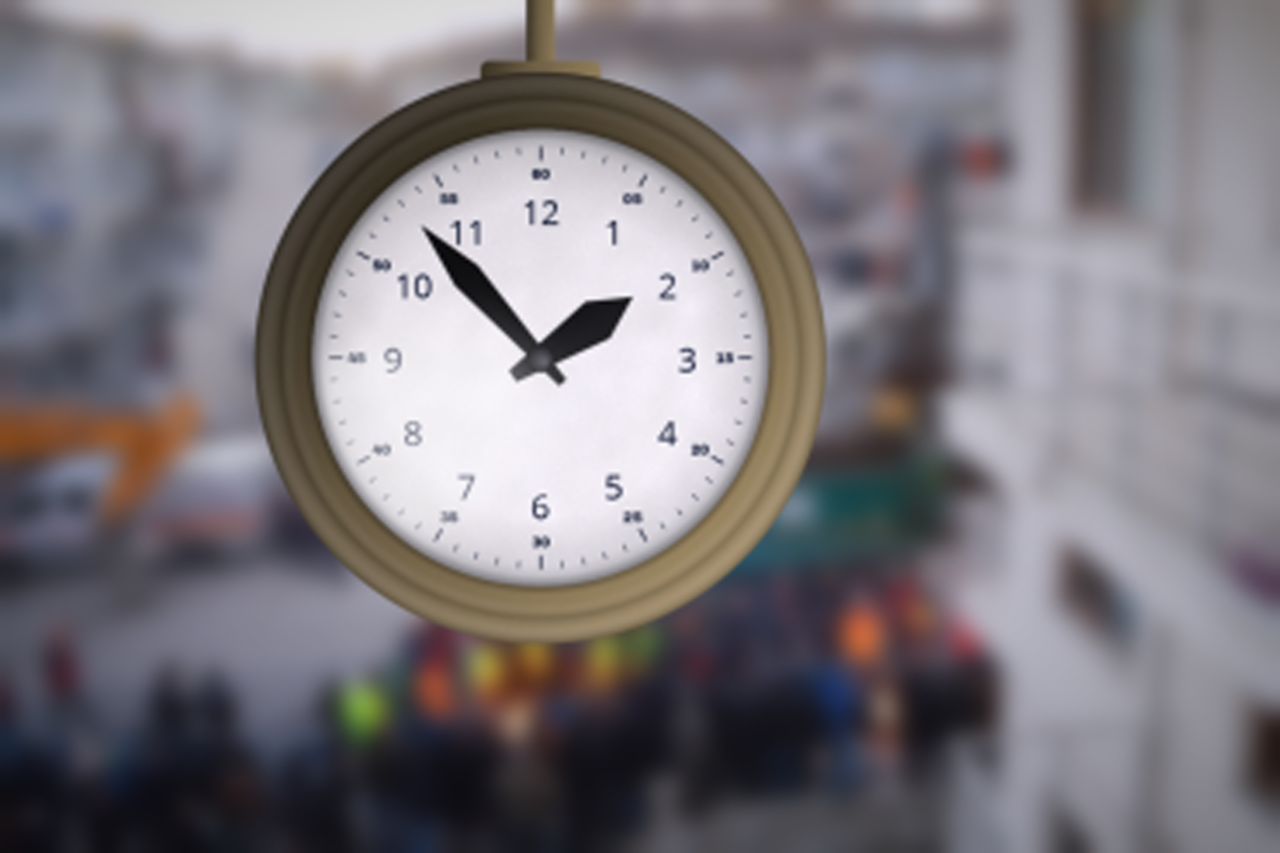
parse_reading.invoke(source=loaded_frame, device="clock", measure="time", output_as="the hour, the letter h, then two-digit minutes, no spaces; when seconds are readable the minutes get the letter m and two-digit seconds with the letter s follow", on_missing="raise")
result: 1h53
